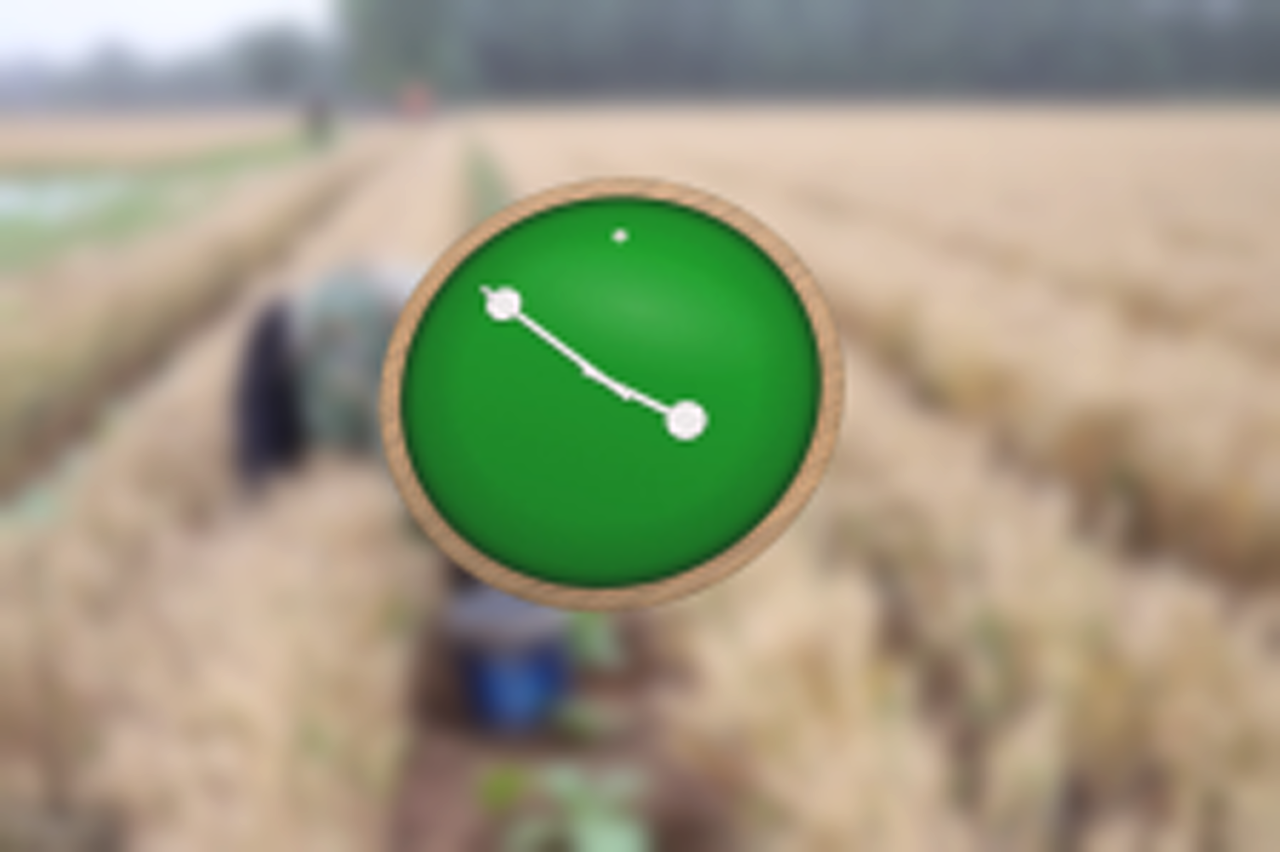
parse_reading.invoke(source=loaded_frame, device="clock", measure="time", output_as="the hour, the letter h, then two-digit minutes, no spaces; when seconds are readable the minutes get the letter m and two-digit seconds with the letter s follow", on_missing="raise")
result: 3h51
